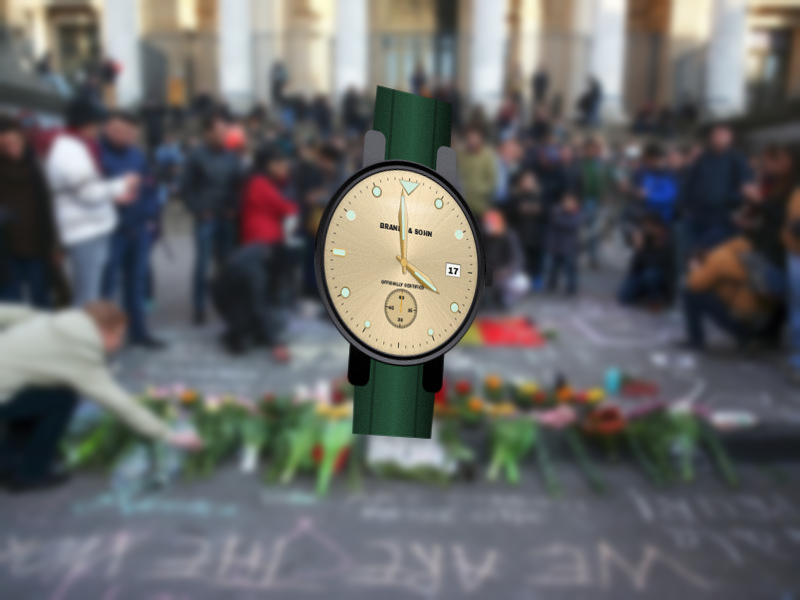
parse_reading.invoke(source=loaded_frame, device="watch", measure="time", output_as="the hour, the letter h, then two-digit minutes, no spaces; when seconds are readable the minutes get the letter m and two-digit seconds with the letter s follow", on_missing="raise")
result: 3h59
